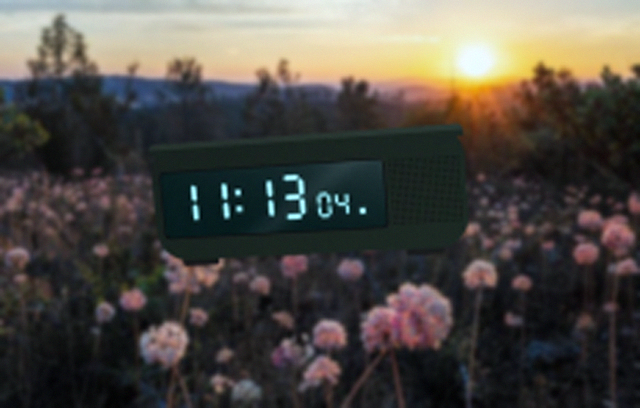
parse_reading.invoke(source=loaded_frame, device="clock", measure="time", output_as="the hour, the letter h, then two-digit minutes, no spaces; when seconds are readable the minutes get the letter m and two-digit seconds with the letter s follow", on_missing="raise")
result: 11h13m04s
